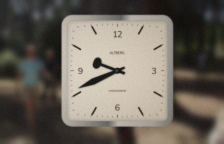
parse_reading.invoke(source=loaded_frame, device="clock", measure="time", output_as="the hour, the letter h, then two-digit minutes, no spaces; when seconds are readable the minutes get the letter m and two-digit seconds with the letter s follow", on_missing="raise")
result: 9h41
